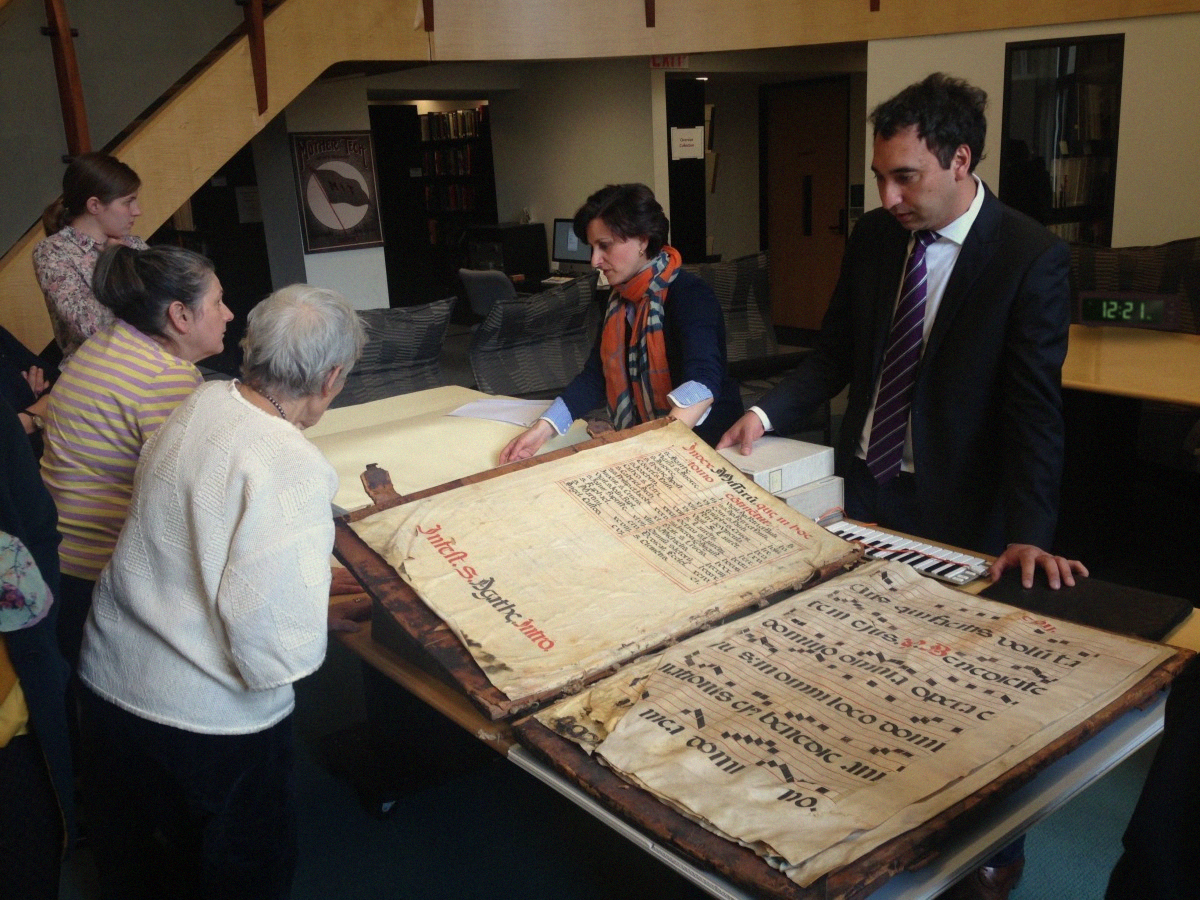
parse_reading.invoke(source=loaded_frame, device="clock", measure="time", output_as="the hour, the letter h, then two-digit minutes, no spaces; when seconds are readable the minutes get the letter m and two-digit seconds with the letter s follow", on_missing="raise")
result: 12h21
